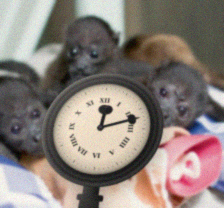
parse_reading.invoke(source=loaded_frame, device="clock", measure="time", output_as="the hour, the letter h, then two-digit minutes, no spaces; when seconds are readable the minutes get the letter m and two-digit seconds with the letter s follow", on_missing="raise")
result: 12h12
